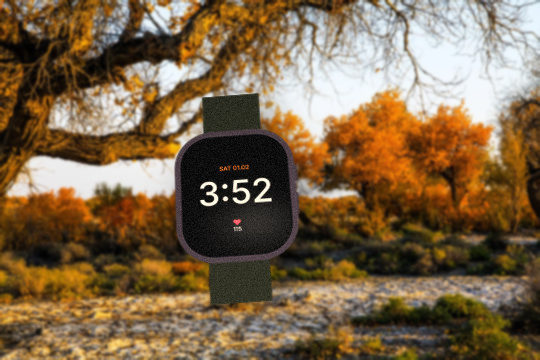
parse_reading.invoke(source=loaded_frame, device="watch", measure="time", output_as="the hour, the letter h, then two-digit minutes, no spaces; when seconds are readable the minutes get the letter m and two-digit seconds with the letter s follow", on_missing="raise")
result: 3h52
